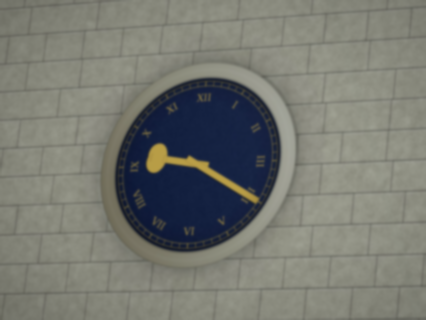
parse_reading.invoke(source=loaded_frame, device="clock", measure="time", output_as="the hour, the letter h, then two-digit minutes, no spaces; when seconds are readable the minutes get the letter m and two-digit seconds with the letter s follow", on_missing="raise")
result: 9h20
